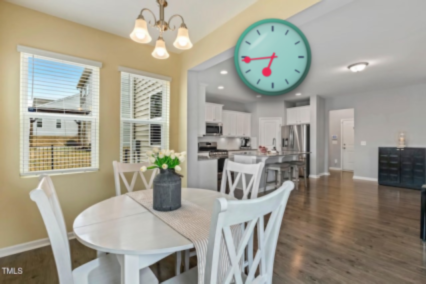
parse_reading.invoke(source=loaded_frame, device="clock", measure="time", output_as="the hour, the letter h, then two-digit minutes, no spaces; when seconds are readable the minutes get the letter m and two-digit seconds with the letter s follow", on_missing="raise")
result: 6h44
